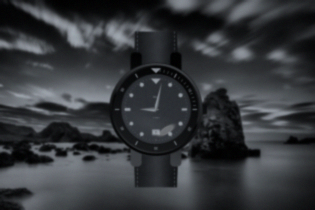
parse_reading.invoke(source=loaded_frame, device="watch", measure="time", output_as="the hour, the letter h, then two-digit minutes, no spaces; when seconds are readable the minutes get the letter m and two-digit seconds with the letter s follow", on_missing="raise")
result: 9h02
